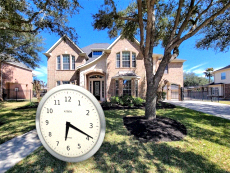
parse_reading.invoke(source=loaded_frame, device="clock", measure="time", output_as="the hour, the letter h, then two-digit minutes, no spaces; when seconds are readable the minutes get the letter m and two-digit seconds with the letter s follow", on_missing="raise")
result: 6h19
